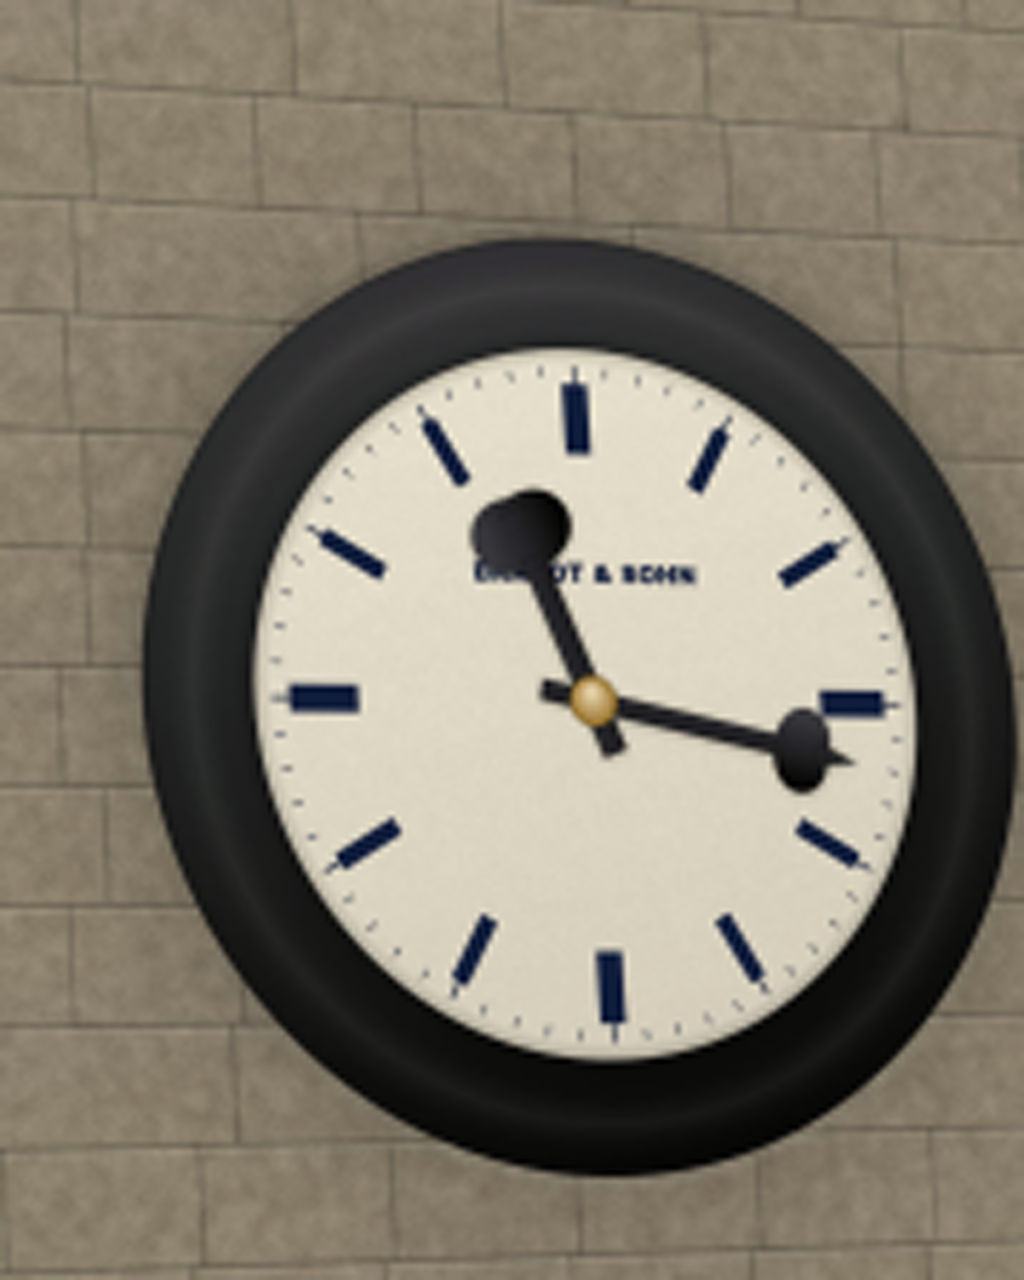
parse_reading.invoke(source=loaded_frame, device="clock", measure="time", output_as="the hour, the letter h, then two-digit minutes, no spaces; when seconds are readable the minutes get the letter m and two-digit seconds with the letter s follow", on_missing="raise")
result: 11h17
